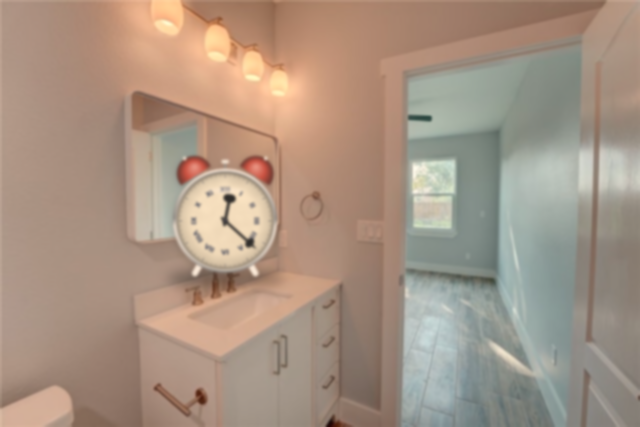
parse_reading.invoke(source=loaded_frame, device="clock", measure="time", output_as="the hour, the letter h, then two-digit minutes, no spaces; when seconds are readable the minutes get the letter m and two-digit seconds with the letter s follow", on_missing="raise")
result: 12h22
